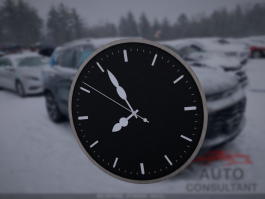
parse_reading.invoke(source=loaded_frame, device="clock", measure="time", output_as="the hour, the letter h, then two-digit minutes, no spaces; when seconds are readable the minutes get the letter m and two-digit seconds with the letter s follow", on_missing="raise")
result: 7h55m51s
